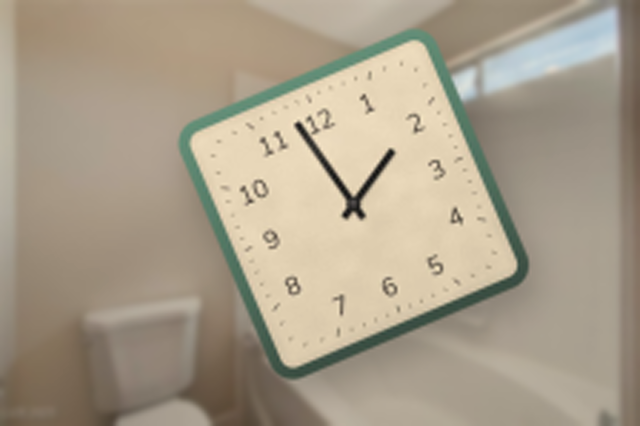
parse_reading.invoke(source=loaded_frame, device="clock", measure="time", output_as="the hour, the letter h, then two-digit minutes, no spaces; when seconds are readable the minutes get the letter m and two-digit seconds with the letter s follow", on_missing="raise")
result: 1h58
